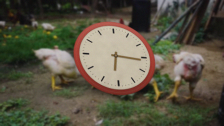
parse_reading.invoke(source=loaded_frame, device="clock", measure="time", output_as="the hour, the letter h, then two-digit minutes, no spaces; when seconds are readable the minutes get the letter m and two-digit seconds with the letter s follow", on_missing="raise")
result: 6h16
